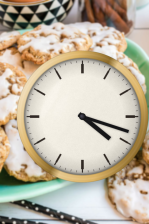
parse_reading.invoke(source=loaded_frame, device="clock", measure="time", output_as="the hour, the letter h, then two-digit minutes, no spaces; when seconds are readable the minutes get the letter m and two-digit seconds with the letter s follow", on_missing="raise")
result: 4h18
